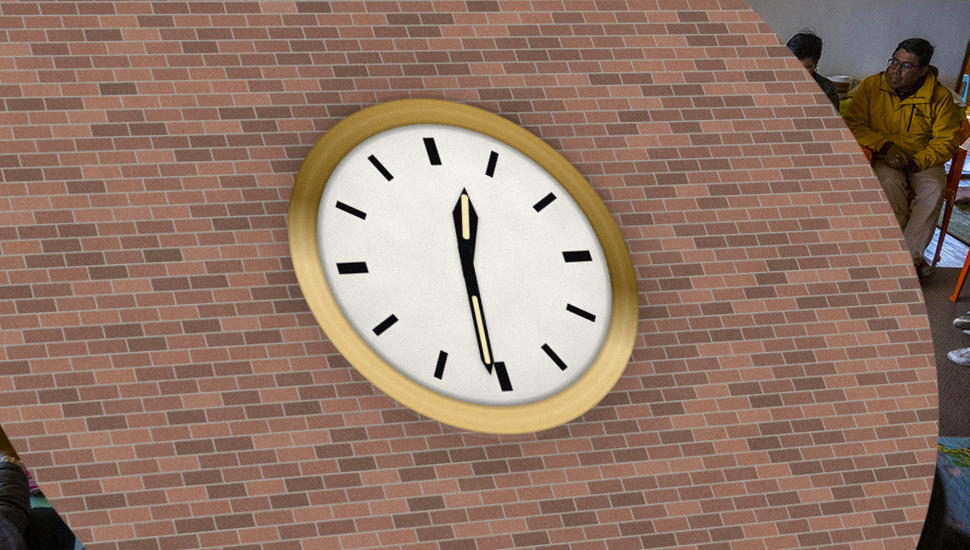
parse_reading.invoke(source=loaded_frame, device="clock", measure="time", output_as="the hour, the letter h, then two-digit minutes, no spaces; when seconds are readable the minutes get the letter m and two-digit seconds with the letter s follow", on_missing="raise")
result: 12h31
